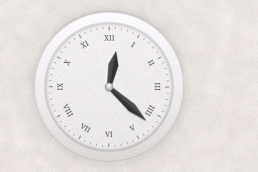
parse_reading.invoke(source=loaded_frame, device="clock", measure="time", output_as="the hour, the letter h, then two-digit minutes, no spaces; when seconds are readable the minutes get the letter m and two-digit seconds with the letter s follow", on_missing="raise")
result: 12h22
